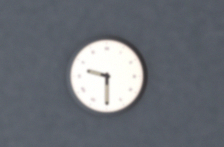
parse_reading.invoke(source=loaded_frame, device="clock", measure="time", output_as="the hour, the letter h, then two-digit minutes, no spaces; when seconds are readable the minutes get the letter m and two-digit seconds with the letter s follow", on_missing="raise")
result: 9h30
